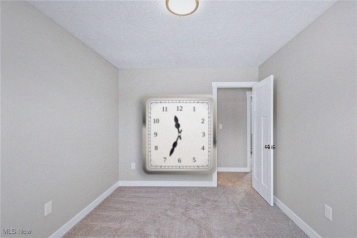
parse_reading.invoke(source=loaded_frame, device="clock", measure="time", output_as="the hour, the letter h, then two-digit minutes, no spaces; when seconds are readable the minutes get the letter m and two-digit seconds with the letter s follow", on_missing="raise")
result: 11h34
